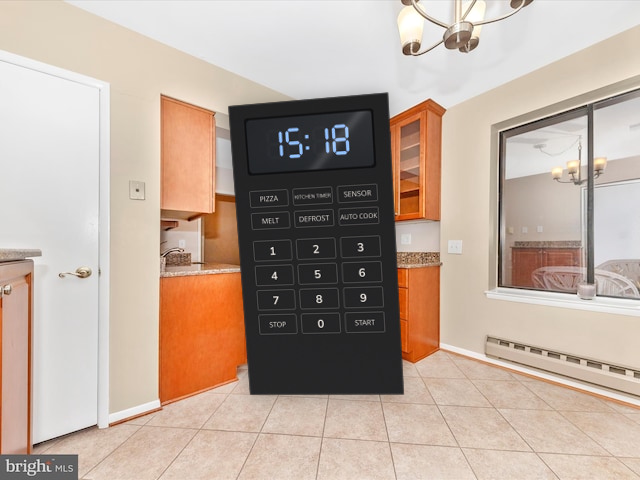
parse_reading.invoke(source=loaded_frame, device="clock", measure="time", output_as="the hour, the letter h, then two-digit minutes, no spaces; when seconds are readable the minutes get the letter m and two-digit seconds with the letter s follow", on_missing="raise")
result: 15h18
